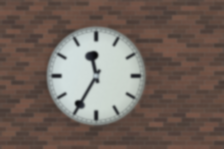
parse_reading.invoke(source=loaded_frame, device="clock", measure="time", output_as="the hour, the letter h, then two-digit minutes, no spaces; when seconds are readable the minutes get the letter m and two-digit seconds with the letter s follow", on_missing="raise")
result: 11h35
